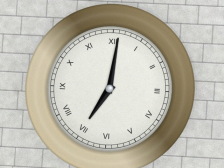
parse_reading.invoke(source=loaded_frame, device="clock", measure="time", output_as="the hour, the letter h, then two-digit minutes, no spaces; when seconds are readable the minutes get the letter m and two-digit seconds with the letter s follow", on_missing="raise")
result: 7h01
